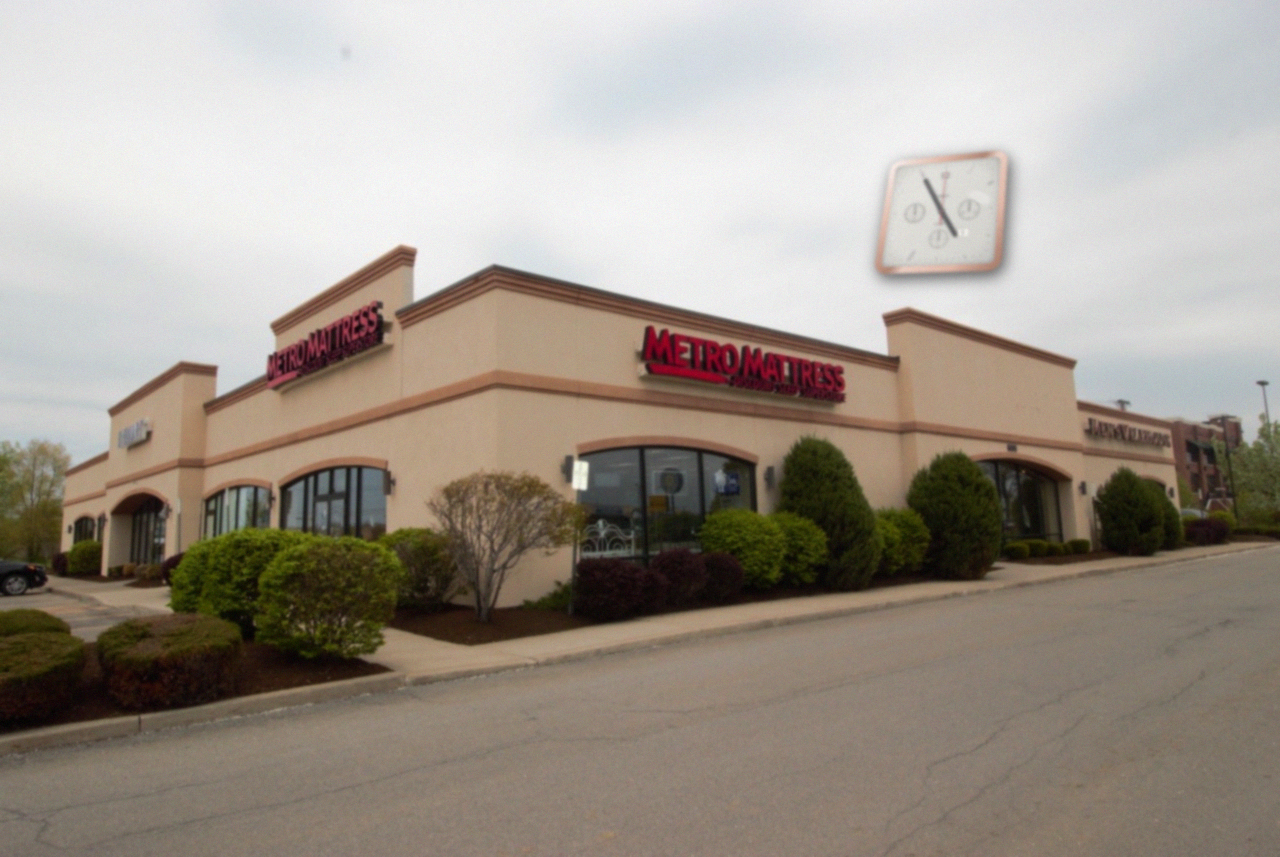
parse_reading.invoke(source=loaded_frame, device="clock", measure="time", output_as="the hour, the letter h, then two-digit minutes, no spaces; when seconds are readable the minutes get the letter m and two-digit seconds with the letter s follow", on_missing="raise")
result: 4h55
